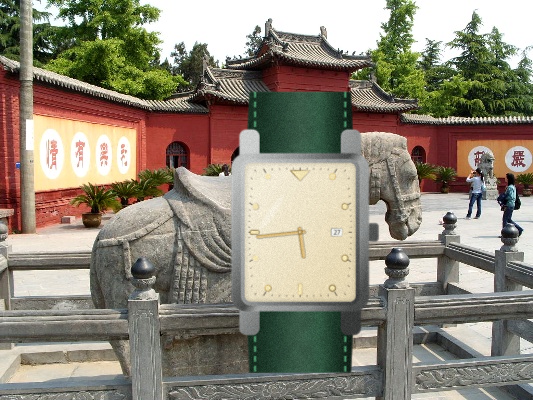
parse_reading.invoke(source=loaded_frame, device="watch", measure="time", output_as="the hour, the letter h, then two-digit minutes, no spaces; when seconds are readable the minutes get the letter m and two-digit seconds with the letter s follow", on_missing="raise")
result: 5h44
